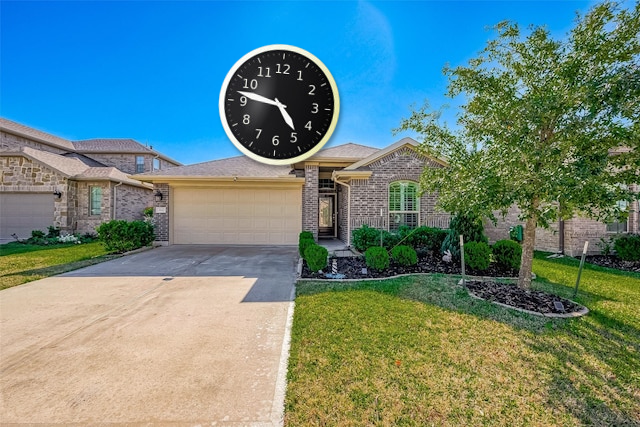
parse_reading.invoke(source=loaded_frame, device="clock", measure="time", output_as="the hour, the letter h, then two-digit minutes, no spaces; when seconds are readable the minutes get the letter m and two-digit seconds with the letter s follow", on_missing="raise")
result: 4h47
